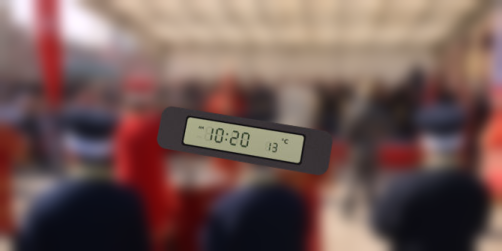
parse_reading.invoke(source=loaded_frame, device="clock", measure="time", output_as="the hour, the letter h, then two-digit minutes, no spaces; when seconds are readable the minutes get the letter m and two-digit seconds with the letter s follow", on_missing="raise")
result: 10h20
